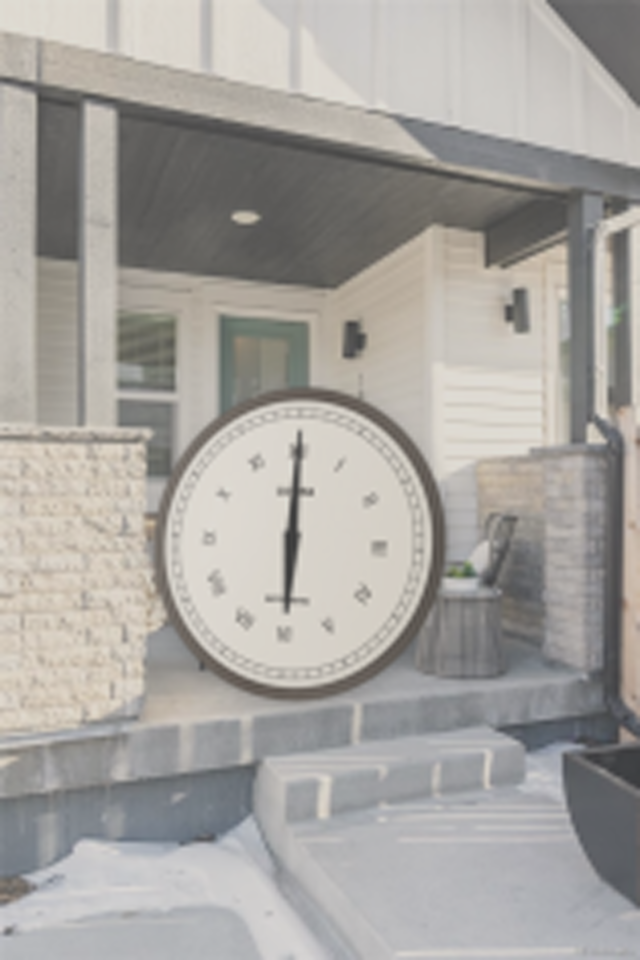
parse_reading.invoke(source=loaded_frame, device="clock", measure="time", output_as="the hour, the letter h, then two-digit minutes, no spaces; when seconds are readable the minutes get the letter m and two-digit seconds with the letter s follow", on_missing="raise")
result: 6h00
